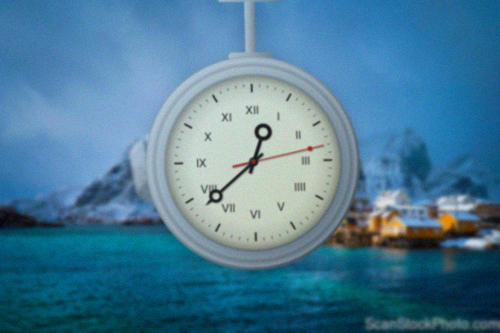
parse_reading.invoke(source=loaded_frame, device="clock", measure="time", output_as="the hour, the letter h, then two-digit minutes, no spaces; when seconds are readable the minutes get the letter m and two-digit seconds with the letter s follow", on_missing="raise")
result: 12h38m13s
